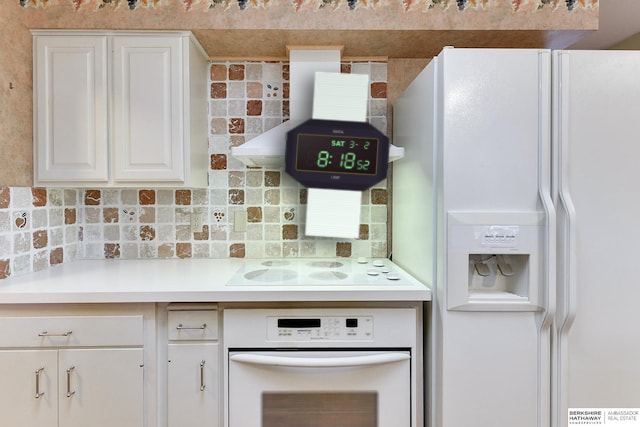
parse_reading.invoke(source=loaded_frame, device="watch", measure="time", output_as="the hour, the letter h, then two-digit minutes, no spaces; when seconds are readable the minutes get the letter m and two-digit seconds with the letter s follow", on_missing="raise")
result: 8h18
